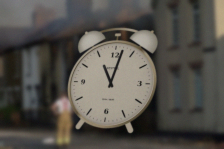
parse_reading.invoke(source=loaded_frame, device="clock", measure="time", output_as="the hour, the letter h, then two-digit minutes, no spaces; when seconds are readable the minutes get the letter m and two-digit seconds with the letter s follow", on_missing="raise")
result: 11h02
